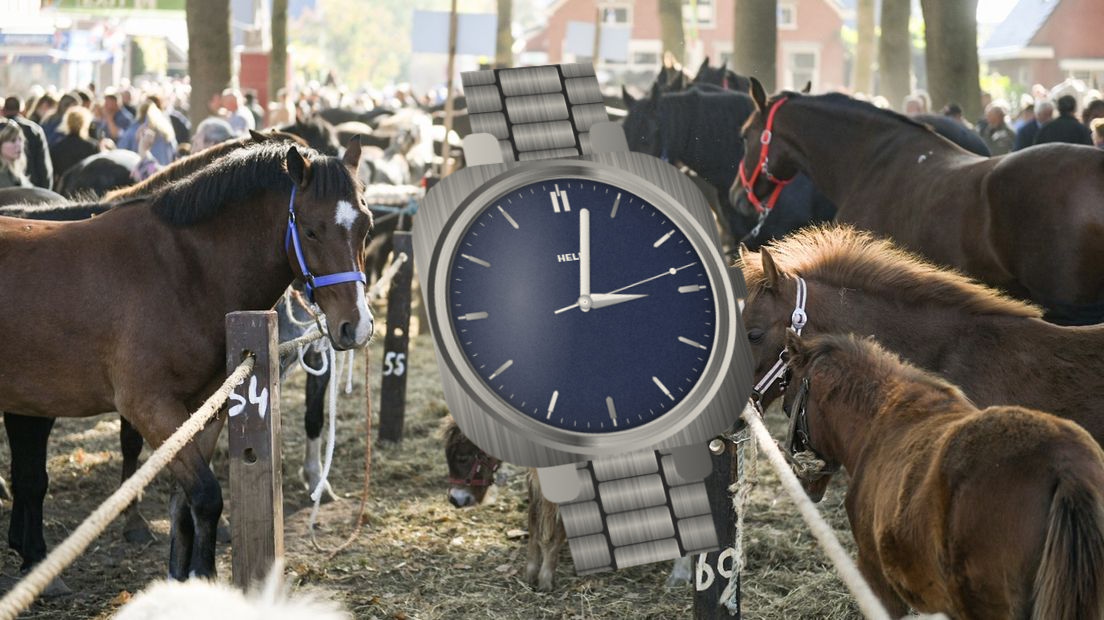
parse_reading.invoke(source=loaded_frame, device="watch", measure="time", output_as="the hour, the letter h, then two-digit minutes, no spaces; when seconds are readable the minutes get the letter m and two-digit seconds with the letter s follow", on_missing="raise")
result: 3h02m13s
